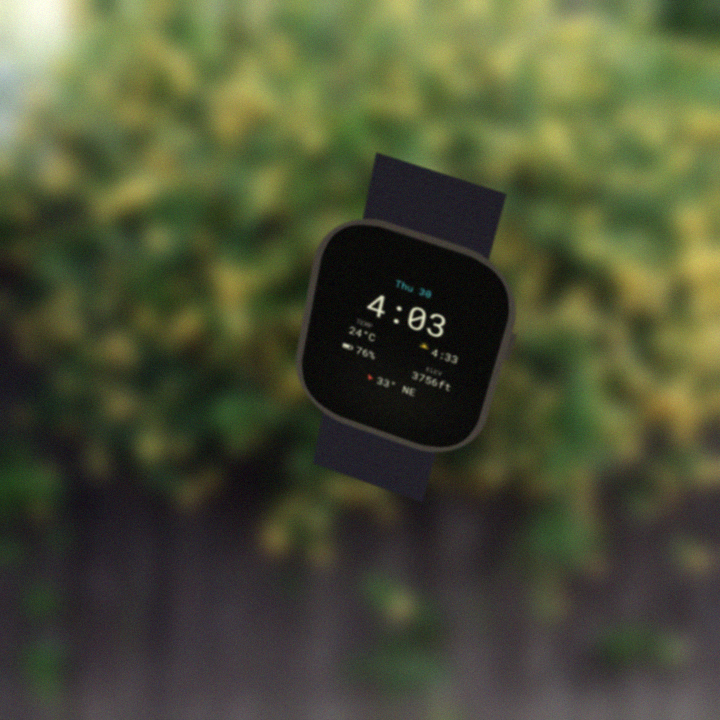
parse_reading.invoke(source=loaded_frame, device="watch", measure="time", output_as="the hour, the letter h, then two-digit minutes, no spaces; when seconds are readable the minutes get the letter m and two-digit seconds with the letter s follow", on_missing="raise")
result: 4h03
